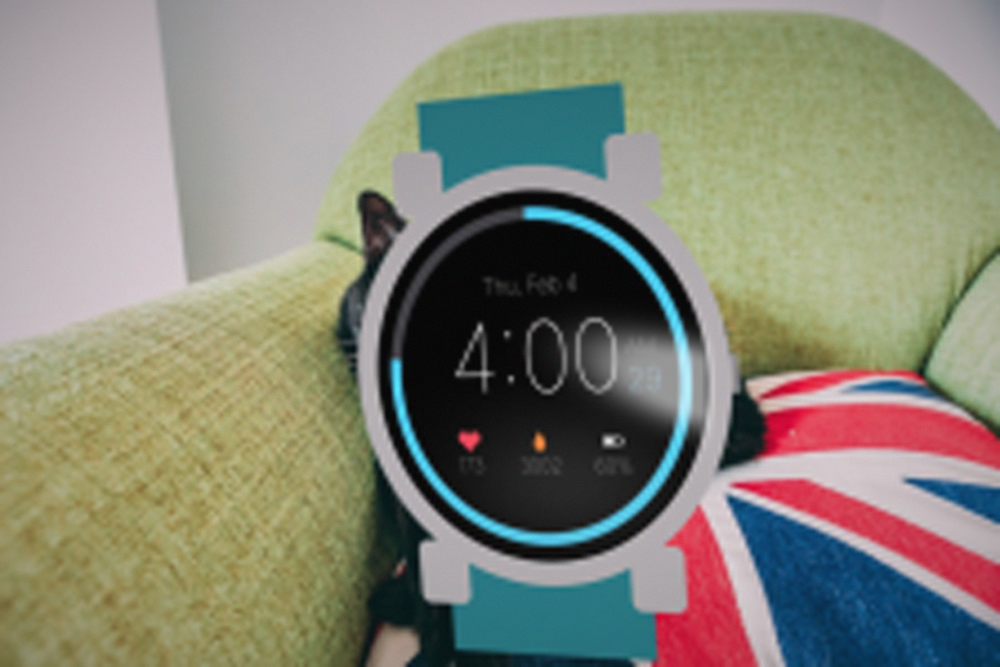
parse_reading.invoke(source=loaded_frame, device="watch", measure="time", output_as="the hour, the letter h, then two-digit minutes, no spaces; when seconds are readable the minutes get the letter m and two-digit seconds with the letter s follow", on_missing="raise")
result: 4h00
